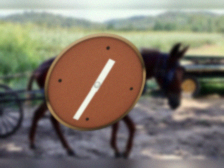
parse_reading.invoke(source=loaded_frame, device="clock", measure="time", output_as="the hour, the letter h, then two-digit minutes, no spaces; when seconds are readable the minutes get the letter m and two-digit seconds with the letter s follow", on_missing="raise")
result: 12h33
